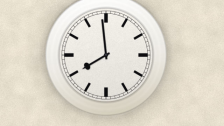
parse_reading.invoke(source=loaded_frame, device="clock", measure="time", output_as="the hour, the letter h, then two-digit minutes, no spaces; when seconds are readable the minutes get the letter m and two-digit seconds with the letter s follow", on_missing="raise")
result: 7h59
